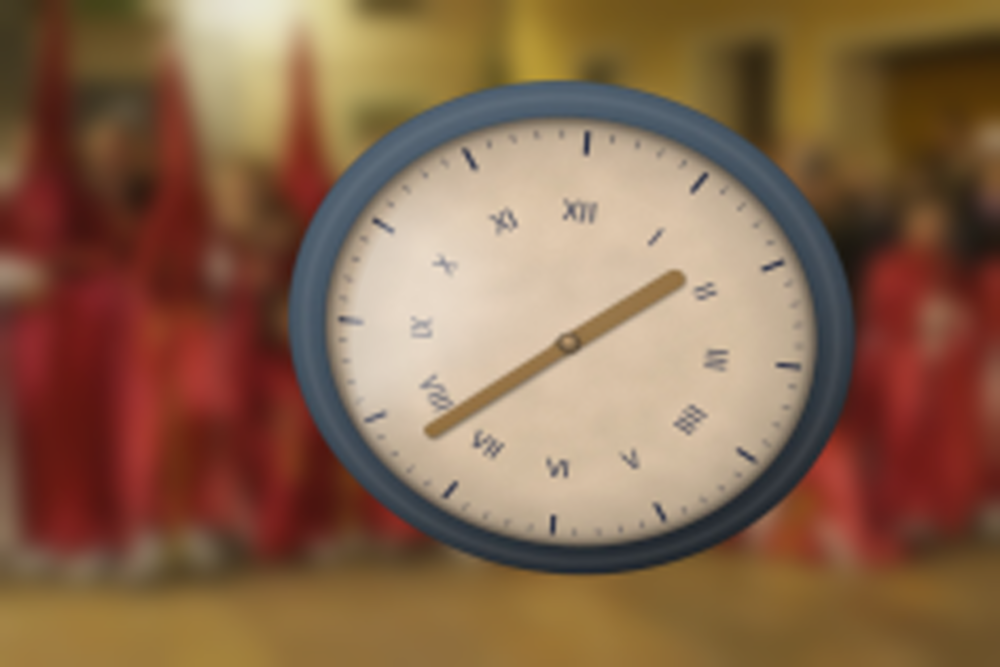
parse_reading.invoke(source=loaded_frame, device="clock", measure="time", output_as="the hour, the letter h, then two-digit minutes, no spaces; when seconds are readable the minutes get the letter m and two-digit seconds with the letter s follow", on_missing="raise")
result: 1h38
